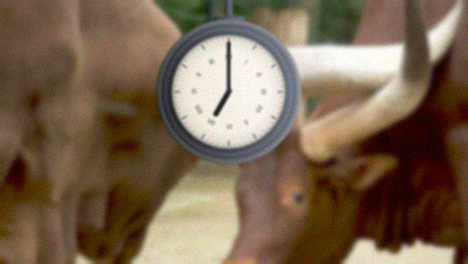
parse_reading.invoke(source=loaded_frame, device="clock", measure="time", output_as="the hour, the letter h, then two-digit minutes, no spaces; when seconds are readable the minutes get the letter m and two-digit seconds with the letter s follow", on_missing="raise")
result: 7h00
